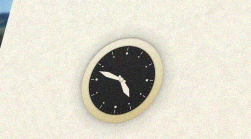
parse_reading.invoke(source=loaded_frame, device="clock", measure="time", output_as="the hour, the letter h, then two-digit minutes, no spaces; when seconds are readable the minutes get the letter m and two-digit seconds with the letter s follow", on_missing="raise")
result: 4h48
